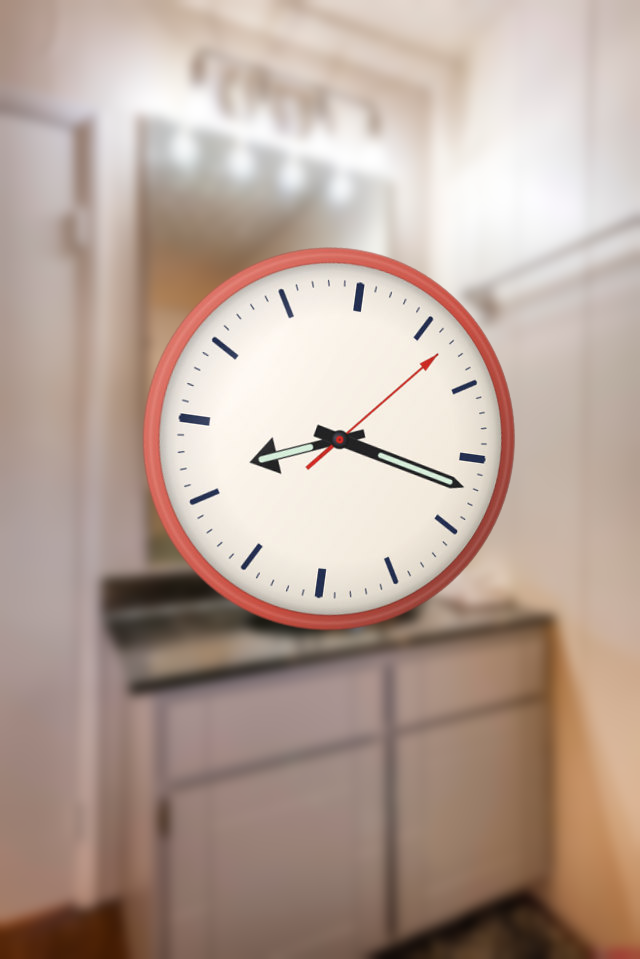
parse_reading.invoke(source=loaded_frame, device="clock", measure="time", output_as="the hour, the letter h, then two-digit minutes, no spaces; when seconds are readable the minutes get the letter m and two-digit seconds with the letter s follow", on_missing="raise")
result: 8h17m07s
